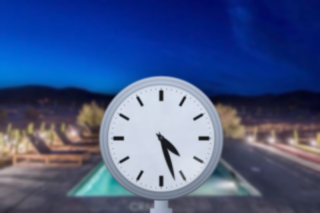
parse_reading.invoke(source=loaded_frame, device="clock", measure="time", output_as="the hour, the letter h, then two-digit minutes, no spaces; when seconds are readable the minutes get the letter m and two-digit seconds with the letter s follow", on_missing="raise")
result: 4h27
